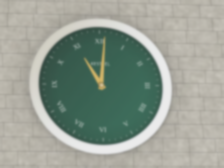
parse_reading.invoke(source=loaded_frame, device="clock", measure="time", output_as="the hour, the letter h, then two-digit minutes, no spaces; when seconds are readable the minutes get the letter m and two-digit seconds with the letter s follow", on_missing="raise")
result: 11h01
